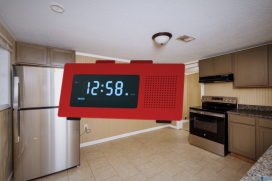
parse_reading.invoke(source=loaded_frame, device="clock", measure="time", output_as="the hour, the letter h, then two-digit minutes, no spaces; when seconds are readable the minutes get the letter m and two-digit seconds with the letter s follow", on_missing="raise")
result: 12h58
